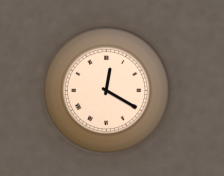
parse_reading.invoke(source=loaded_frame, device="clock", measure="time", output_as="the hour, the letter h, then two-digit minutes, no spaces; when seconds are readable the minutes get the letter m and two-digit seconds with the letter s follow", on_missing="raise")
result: 12h20
